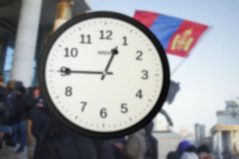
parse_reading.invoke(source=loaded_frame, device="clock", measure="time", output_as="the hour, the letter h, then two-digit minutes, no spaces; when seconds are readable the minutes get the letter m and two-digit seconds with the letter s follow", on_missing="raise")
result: 12h45
